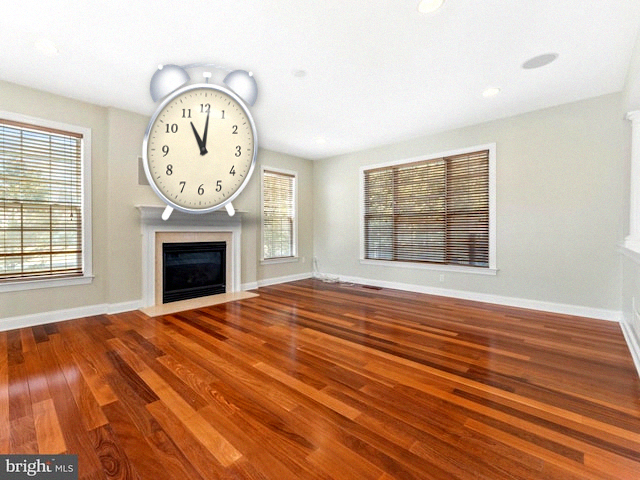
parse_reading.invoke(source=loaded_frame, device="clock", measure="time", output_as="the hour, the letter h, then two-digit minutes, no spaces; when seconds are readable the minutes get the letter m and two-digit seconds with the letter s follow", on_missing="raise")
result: 11h01
